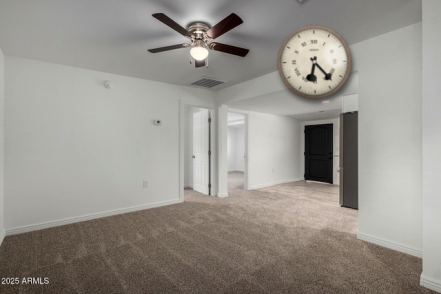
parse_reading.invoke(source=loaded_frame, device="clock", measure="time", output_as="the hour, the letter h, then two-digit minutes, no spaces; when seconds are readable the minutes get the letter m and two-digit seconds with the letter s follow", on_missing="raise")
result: 6h23
